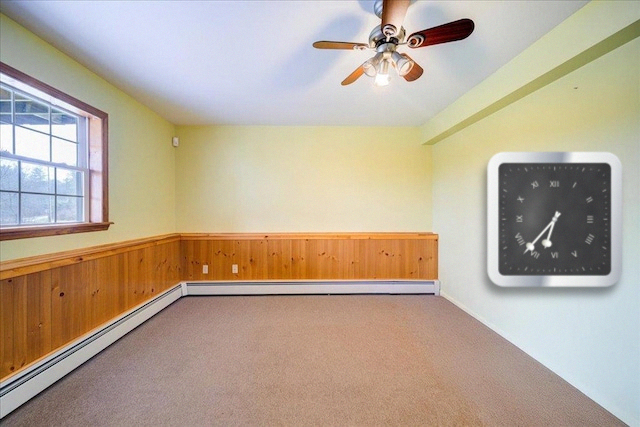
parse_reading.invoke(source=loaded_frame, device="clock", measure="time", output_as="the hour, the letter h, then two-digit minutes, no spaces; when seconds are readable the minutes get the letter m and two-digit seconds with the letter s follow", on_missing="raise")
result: 6h37
